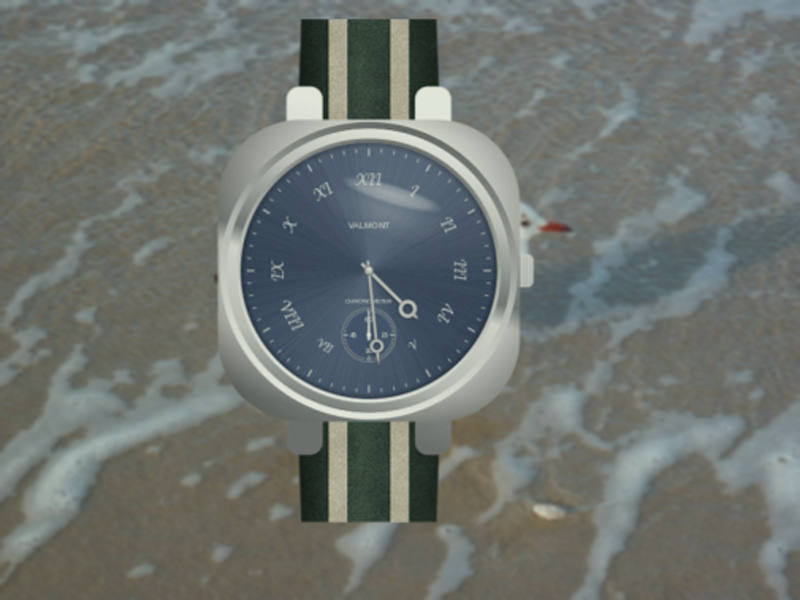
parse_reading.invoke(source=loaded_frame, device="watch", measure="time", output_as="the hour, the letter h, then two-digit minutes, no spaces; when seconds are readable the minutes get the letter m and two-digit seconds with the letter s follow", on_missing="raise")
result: 4h29
